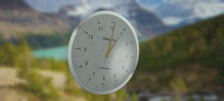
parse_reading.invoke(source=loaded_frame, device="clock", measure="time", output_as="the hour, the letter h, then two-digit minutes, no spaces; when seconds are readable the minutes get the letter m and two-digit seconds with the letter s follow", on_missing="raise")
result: 1h01
